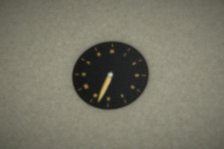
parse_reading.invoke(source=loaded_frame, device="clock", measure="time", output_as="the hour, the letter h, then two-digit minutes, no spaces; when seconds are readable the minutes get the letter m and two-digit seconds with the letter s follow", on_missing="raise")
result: 6h33
